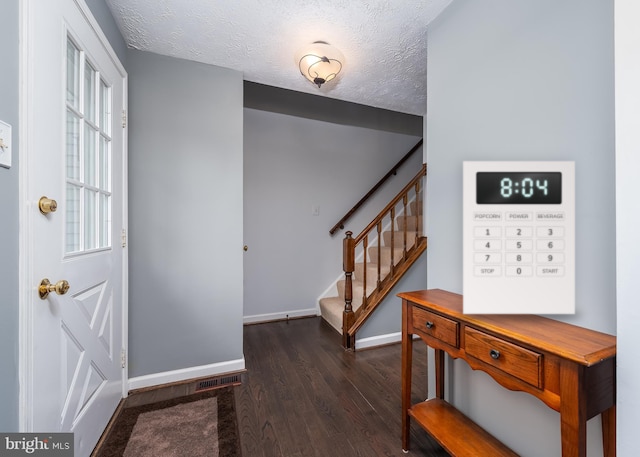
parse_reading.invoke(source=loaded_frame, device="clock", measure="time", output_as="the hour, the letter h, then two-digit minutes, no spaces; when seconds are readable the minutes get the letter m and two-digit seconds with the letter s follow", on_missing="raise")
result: 8h04
